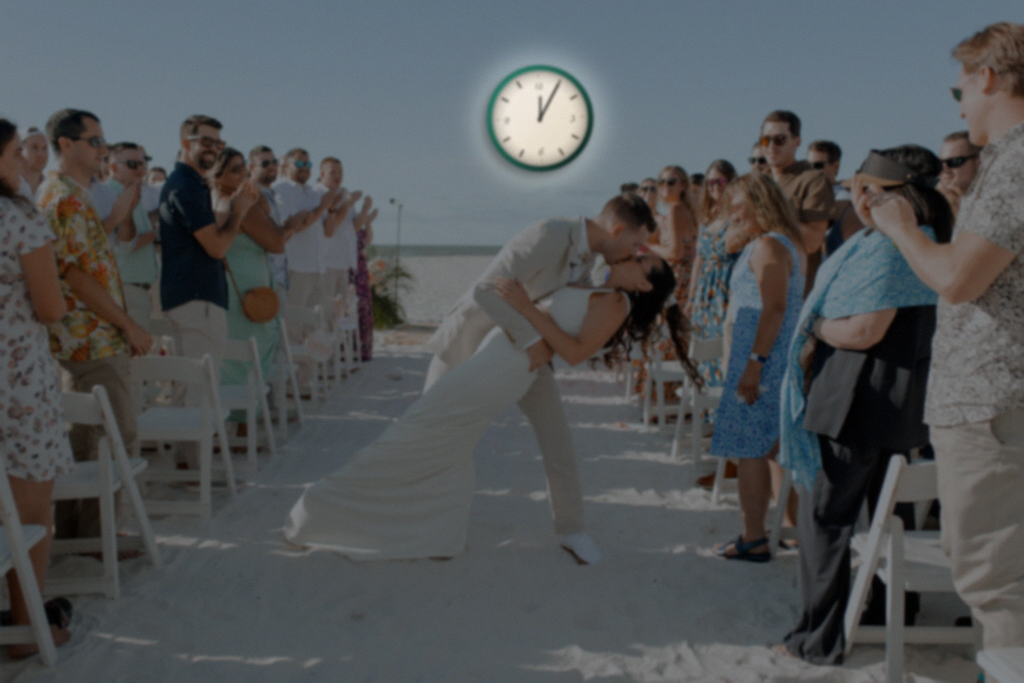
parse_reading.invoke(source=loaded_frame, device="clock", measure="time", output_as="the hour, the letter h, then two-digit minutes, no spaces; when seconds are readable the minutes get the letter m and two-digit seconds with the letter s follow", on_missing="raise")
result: 12h05
